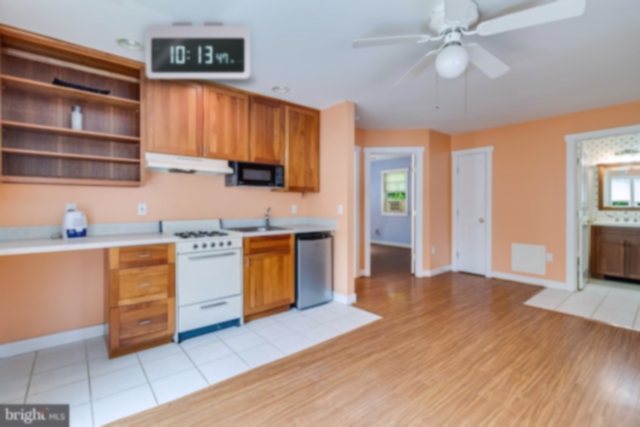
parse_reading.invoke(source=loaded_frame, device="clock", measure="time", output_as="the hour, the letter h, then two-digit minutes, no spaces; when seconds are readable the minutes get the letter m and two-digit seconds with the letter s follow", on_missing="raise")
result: 10h13
